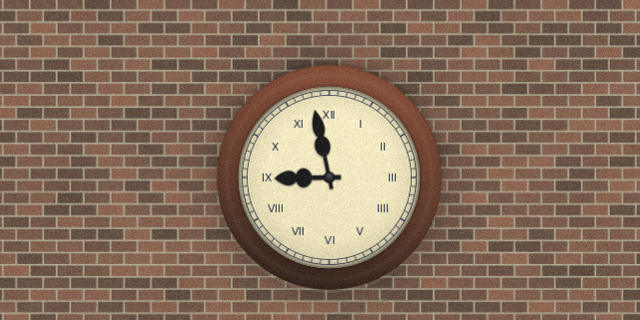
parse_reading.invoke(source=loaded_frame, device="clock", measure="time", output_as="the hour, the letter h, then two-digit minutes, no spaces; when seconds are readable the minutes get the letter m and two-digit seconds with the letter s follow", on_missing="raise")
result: 8h58
